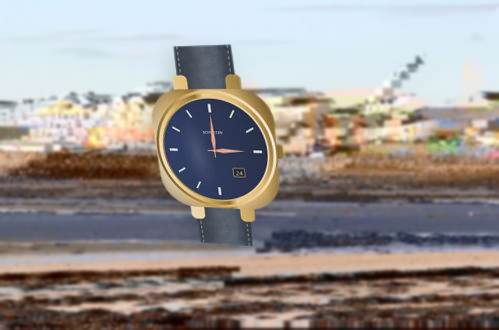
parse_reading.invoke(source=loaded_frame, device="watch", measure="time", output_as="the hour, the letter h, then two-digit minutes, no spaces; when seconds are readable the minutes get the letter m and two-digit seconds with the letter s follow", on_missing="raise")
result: 3h00
